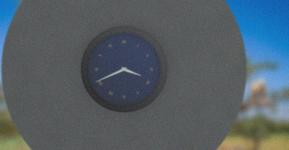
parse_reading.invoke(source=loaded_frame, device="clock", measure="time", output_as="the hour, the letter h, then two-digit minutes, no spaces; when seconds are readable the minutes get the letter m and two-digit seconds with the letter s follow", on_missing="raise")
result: 3h41
